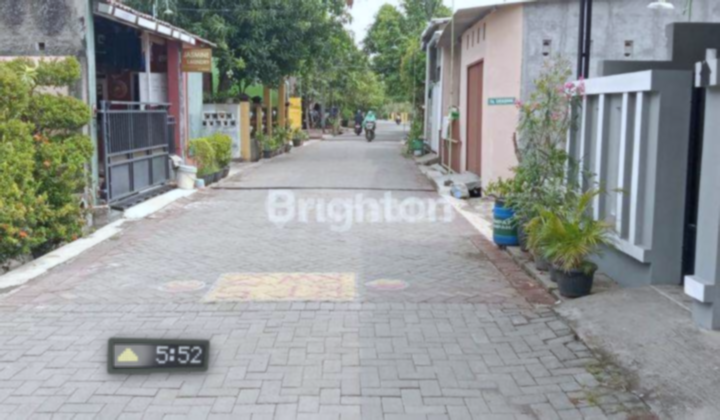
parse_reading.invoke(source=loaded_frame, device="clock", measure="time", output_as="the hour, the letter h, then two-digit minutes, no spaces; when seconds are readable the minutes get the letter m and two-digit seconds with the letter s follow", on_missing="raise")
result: 5h52
